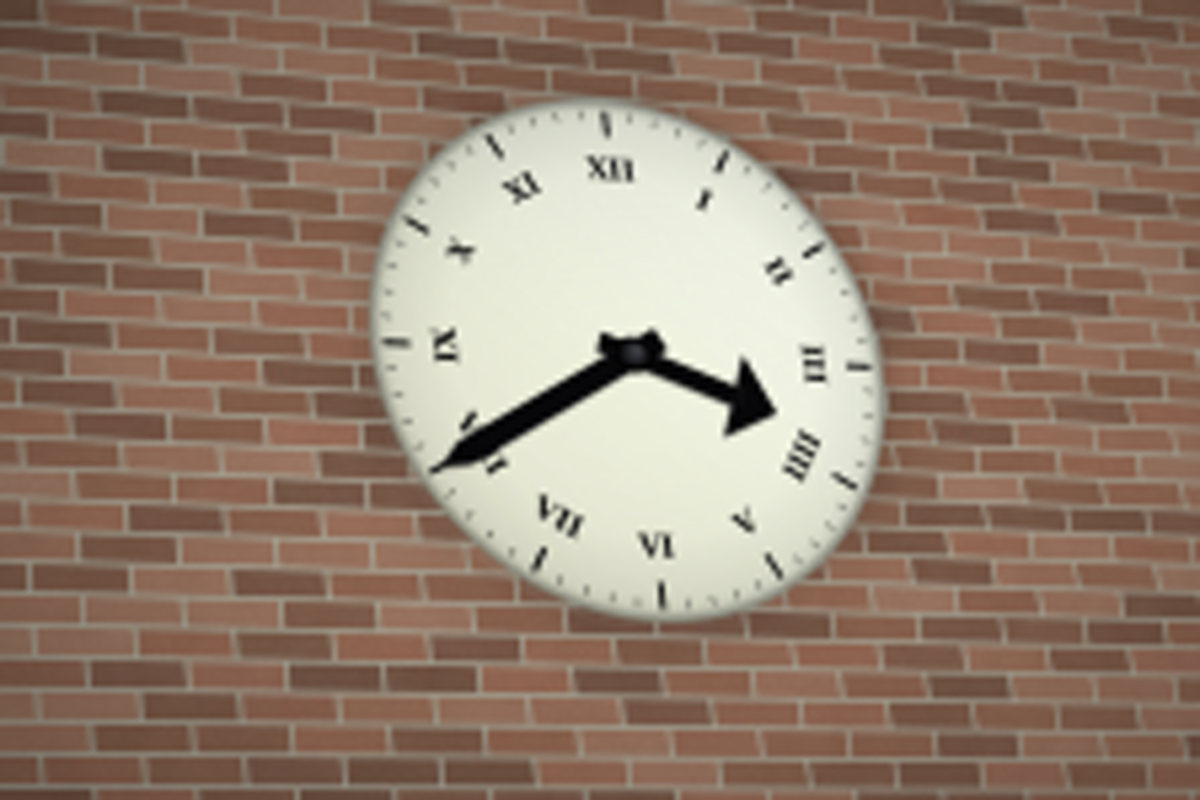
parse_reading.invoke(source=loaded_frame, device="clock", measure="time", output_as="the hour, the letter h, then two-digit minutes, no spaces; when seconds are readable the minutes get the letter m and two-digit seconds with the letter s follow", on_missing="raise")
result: 3h40
